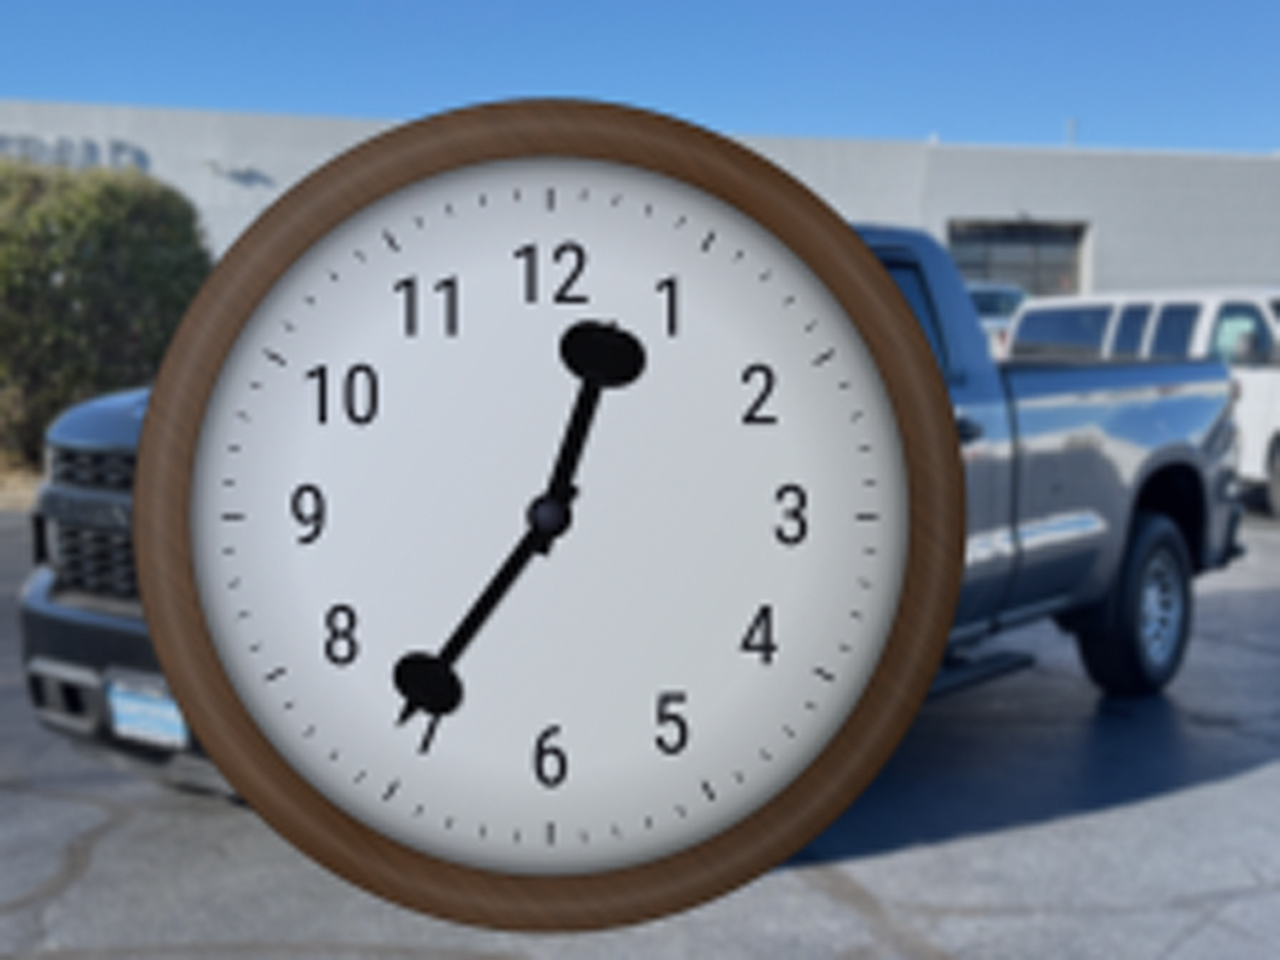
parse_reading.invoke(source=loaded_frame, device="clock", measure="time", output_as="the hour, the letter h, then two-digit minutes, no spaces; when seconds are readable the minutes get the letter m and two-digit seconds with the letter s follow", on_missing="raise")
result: 12h36
